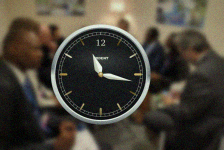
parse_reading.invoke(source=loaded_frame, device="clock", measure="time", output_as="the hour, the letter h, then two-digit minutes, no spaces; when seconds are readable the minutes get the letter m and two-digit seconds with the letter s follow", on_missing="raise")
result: 11h17
